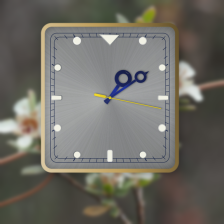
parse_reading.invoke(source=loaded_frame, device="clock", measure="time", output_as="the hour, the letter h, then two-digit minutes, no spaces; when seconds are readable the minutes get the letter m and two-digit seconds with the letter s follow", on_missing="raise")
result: 1h09m17s
